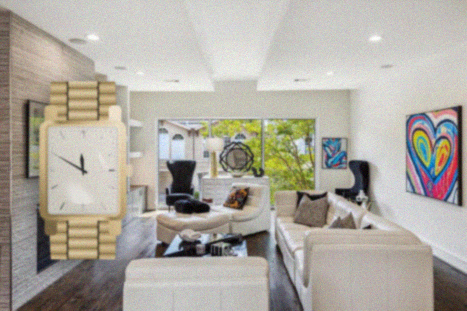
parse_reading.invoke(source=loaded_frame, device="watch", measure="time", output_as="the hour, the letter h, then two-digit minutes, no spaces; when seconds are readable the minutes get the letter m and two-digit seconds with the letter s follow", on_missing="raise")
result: 11h50
